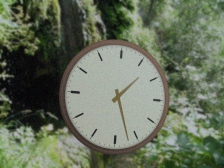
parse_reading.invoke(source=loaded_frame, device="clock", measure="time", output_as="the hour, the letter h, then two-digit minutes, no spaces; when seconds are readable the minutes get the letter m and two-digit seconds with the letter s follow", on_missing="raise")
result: 1h27
